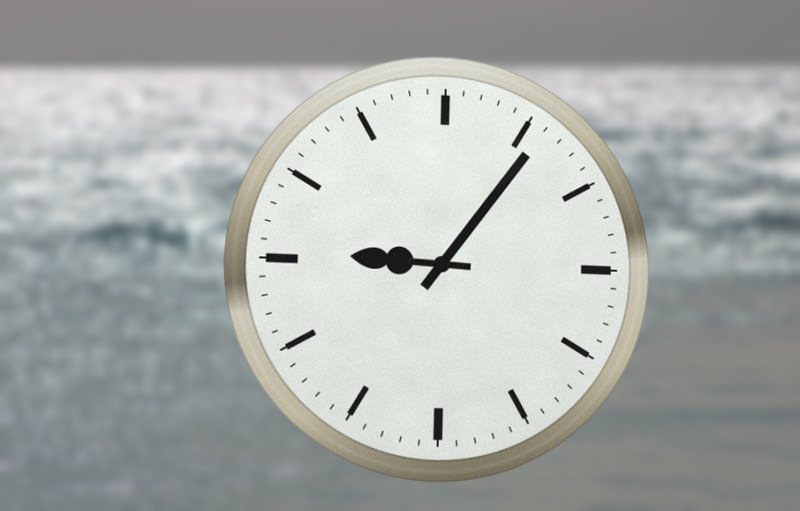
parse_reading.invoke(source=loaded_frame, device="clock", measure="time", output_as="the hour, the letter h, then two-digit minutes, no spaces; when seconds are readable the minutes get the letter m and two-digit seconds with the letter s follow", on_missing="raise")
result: 9h06
